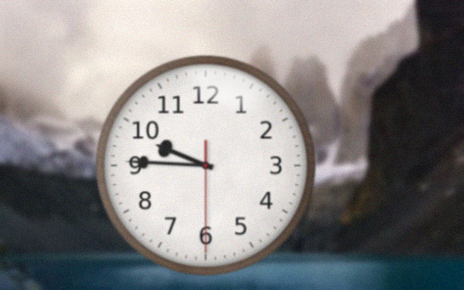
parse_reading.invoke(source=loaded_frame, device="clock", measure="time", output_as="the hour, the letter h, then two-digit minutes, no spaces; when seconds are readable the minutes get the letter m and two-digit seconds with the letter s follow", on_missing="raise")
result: 9h45m30s
